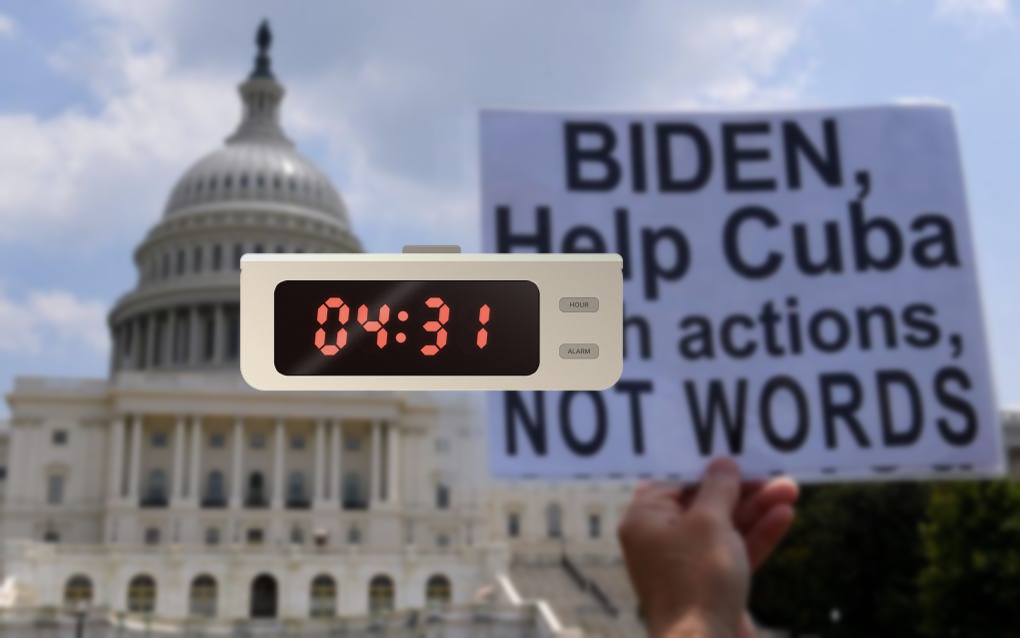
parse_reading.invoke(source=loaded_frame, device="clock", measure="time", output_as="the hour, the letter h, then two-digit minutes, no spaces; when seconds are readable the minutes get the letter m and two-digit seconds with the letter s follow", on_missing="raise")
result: 4h31
